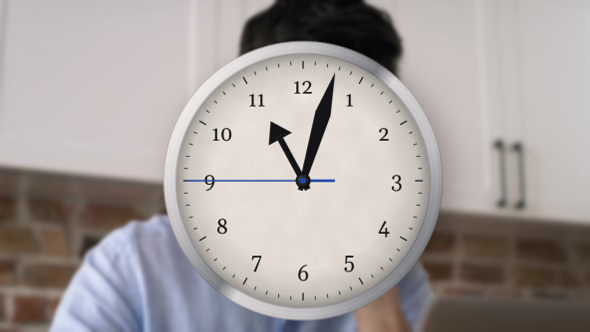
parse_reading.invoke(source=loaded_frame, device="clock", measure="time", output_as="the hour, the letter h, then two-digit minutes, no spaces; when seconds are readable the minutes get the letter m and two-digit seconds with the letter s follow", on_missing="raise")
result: 11h02m45s
